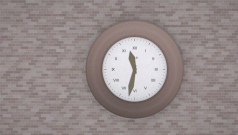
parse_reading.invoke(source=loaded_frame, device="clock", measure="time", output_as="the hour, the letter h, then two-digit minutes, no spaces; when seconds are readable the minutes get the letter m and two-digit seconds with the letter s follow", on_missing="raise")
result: 11h32
